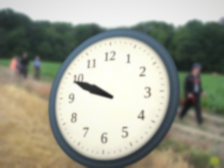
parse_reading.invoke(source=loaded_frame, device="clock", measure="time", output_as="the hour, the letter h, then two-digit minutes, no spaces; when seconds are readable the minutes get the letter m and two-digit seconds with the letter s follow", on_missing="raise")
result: 9h49
